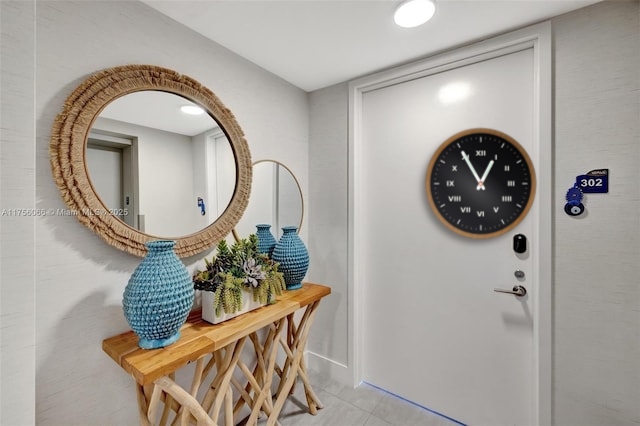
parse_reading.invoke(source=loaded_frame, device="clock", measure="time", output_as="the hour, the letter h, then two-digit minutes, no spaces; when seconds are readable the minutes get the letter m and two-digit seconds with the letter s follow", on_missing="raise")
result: 12h55
